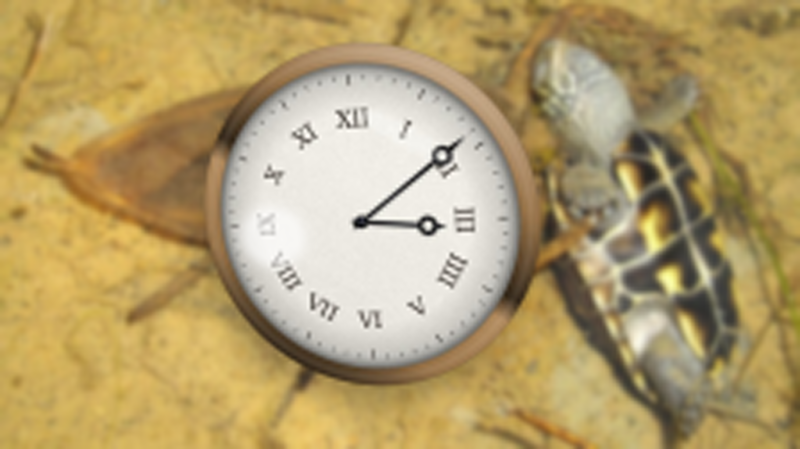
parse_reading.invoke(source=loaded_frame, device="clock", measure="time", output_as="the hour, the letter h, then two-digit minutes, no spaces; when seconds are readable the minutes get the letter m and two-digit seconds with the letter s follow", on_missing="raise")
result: 3h09
